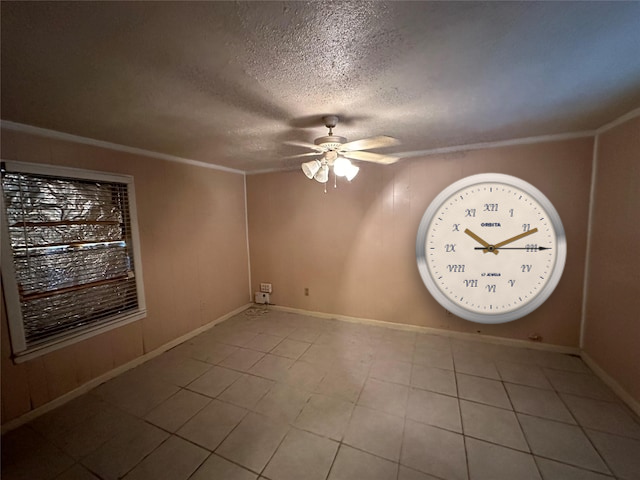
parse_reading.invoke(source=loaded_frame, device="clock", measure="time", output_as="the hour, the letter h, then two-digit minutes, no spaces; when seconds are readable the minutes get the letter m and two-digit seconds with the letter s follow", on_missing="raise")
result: 10h11m15s
